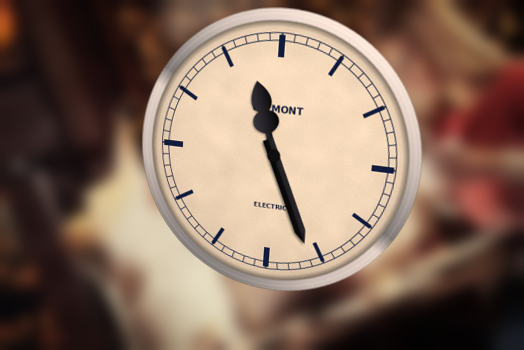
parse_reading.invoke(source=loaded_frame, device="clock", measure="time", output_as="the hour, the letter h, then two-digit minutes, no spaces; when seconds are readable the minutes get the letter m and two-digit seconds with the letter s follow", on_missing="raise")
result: 11h26
